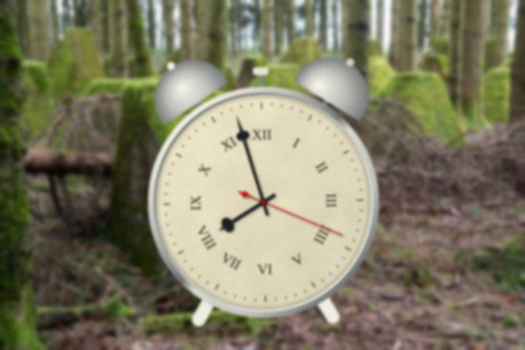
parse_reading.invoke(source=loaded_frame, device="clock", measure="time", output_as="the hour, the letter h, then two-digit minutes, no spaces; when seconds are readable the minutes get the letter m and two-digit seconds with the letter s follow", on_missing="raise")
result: 7h57m19s
